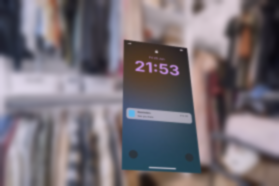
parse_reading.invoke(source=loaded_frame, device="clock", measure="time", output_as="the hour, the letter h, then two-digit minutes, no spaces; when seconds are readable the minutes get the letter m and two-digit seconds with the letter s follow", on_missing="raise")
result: 21h53
